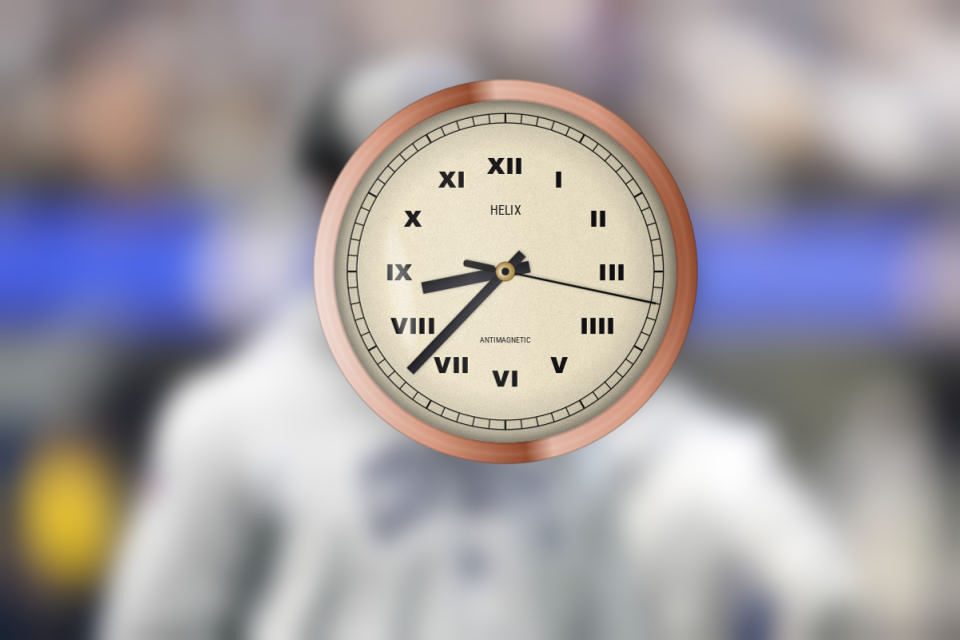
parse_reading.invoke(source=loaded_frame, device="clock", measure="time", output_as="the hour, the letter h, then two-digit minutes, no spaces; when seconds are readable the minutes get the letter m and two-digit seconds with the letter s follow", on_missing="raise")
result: 8h37m17s
